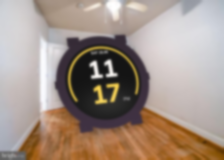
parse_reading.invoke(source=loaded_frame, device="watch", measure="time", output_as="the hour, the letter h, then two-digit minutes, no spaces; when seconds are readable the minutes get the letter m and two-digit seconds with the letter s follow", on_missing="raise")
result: 11h17
